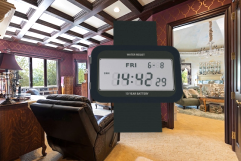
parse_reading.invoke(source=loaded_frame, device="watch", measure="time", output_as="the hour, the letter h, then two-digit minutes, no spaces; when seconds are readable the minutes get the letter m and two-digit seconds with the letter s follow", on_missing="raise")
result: 14h42m29s
